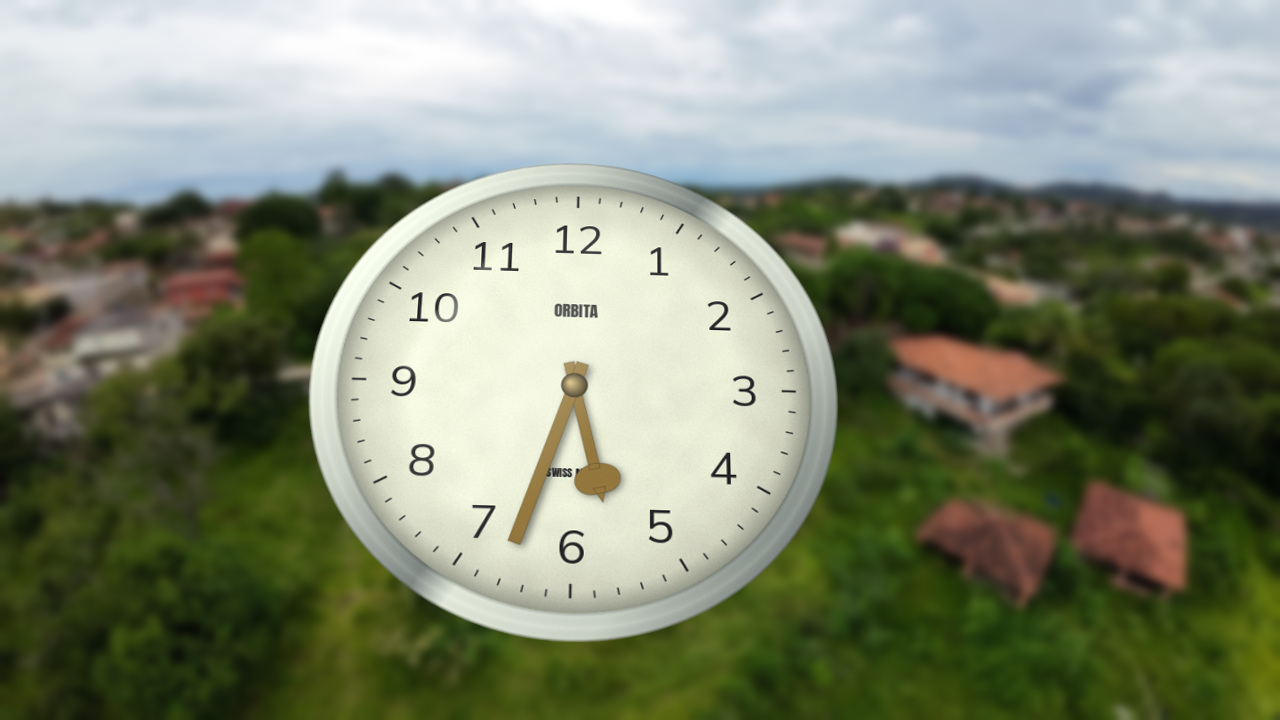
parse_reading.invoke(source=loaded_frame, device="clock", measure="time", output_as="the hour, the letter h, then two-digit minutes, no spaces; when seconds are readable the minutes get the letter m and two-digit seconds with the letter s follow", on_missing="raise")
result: 5h33
